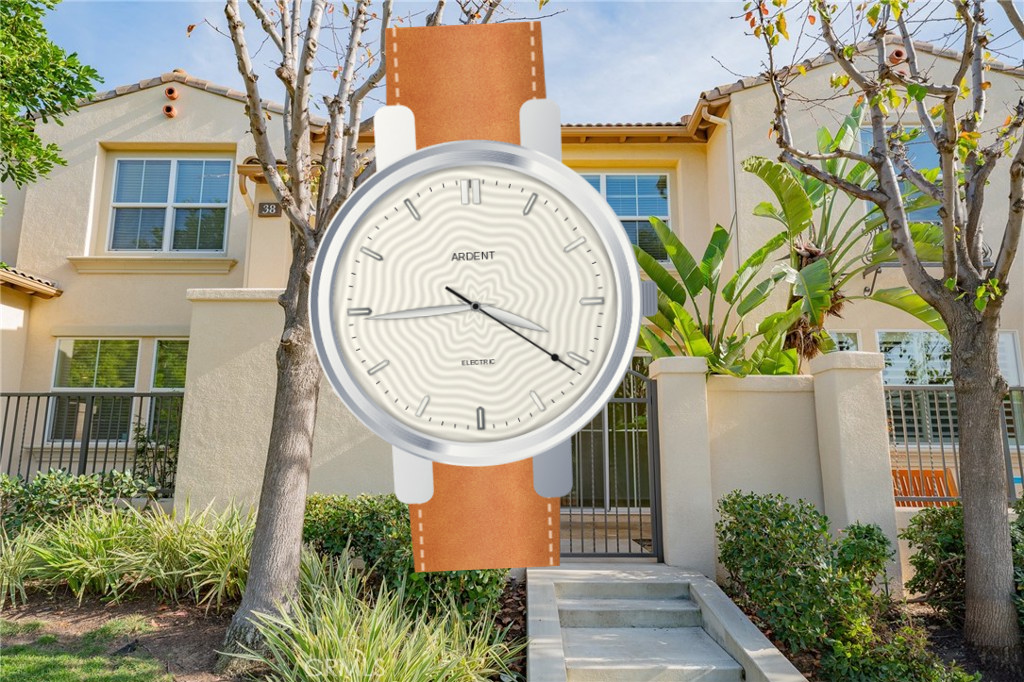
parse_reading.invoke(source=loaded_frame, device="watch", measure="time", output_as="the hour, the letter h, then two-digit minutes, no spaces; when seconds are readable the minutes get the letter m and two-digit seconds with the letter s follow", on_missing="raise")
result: 3h44m21s
